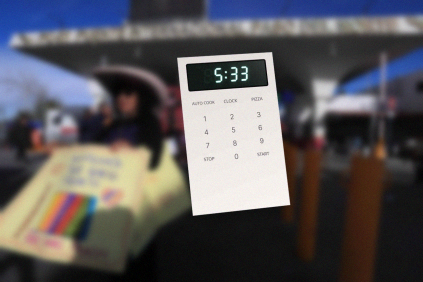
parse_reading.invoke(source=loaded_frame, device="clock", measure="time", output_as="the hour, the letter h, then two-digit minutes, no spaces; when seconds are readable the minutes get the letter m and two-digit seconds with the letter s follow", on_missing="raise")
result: 5h33
